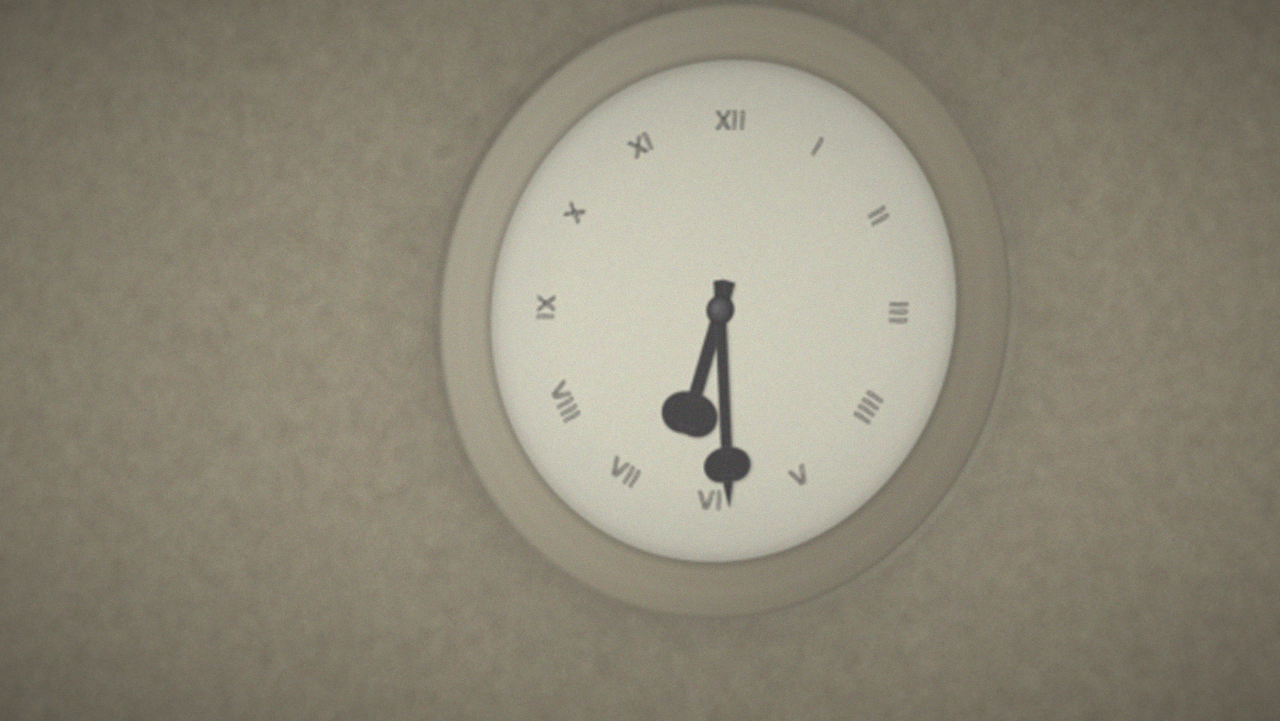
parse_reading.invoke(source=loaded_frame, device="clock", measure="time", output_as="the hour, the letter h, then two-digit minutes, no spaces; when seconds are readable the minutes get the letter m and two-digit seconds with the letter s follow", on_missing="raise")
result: 6h29
